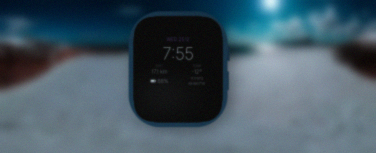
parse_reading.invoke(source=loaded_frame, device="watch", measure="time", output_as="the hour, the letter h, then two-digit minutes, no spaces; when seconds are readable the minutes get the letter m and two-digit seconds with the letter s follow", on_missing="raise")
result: 7h55
